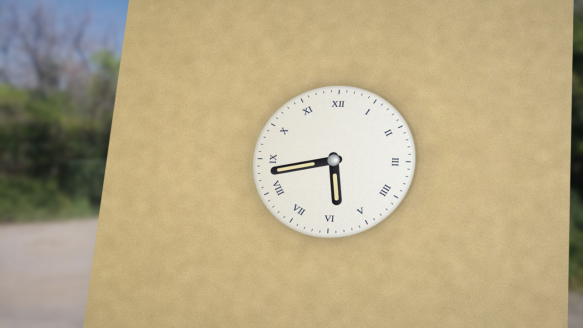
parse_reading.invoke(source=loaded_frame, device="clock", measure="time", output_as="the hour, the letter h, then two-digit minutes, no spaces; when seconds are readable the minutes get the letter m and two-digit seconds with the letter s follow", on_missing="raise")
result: 5h43
